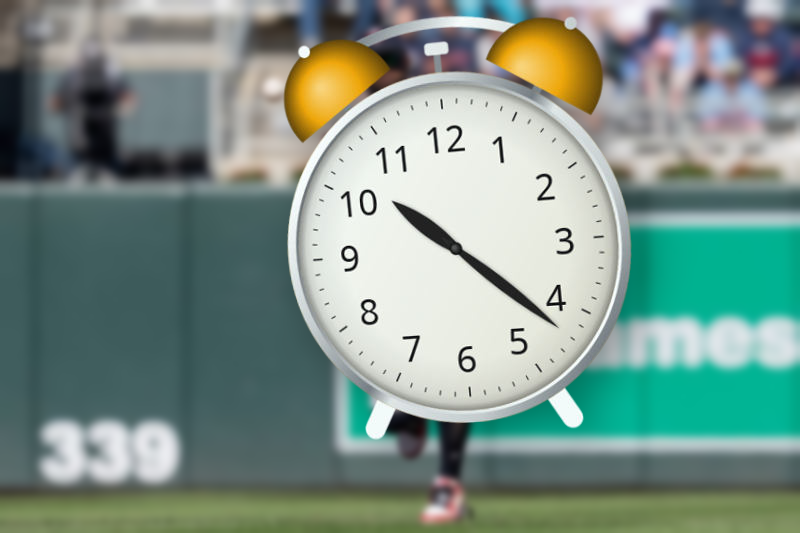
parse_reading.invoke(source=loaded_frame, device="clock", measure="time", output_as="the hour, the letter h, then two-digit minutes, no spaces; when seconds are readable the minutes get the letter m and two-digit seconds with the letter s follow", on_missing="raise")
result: 10h22
